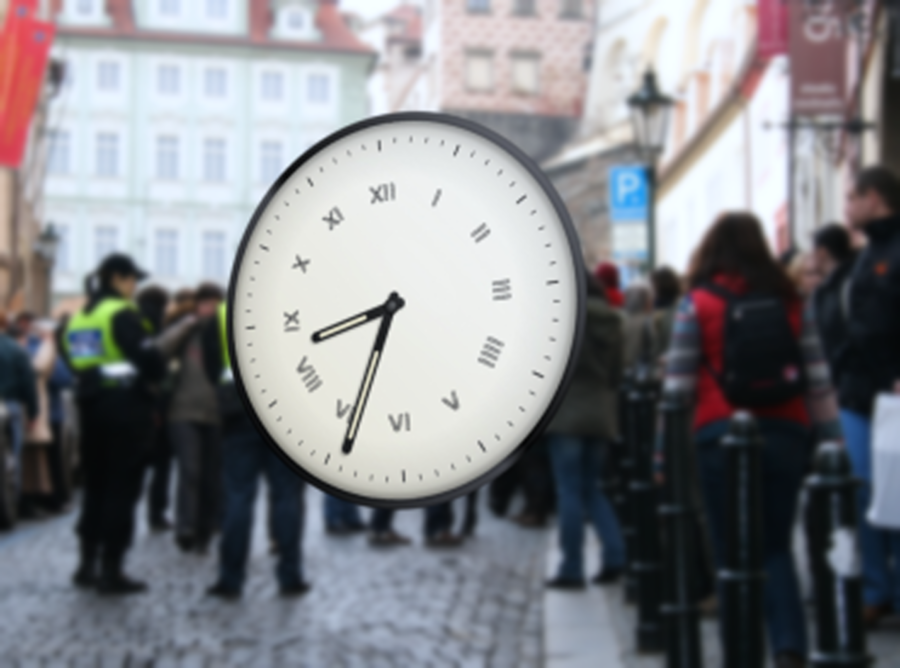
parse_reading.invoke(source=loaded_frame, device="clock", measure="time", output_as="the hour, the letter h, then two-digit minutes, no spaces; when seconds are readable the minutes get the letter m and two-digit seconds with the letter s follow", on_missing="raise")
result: 8h34
